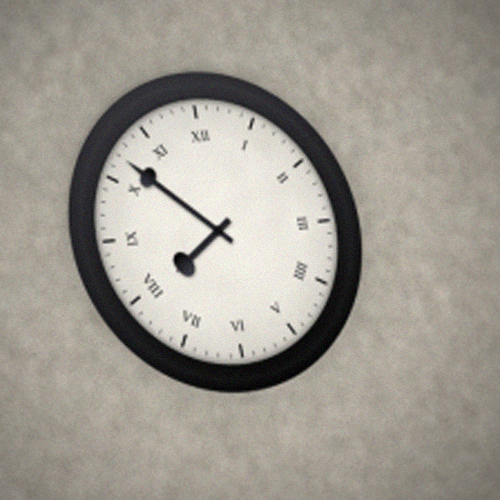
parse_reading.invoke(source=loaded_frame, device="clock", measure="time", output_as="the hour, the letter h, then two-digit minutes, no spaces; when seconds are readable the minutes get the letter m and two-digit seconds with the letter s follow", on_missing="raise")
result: 7h52
